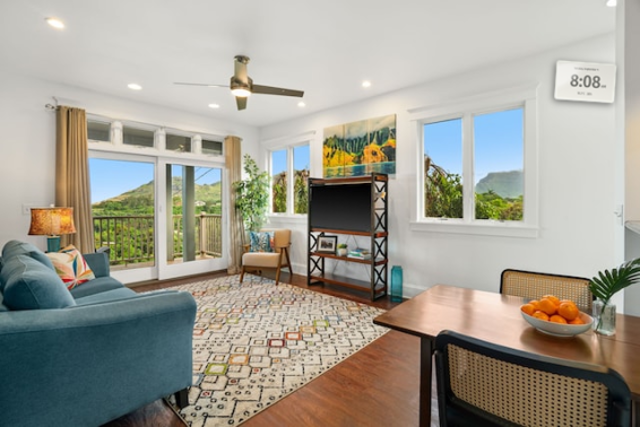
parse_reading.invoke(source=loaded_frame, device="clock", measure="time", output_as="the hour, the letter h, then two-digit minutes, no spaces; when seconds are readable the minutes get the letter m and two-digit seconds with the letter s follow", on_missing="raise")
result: 8h08
